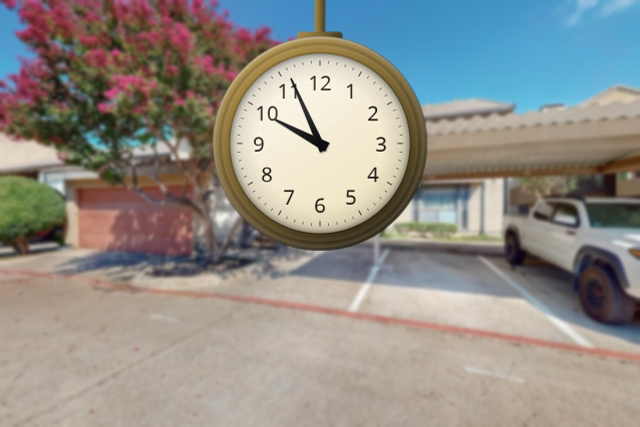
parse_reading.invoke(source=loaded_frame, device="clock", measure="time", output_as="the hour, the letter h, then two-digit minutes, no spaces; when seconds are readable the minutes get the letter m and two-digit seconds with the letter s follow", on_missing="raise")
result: 9h56
